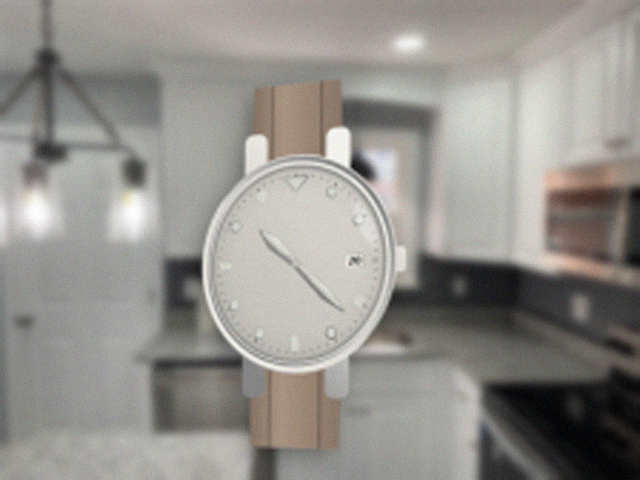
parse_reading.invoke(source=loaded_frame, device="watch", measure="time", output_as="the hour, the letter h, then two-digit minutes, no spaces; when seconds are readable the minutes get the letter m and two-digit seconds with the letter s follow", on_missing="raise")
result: 10h22
